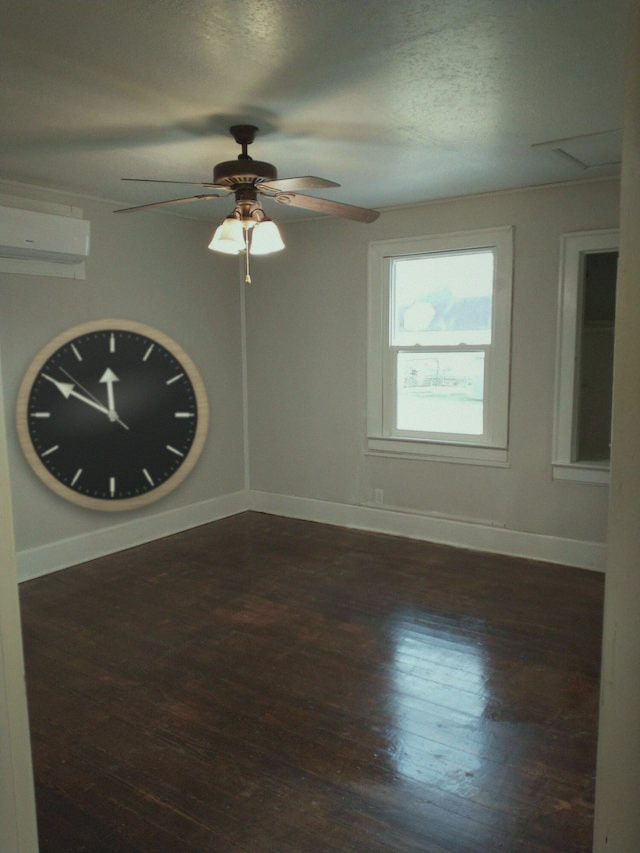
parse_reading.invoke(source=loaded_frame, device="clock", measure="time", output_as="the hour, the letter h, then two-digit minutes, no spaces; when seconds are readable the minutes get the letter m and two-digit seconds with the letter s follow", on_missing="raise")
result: 11h49m52s
